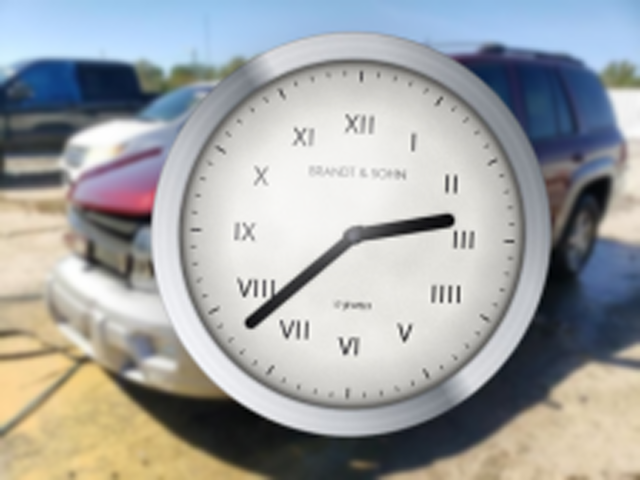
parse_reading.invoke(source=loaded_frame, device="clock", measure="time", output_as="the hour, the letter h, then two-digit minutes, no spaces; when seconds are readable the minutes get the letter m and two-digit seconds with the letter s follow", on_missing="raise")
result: 2h38
